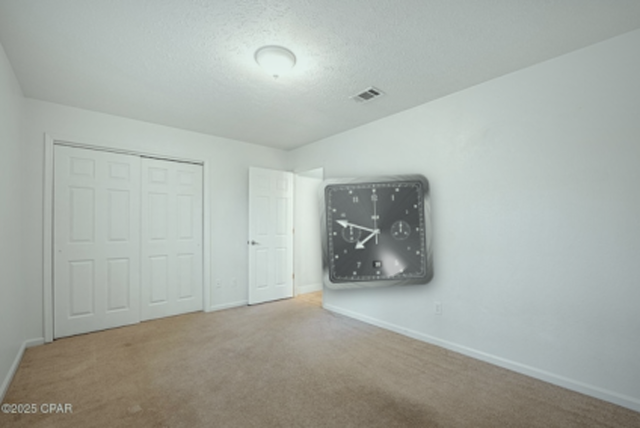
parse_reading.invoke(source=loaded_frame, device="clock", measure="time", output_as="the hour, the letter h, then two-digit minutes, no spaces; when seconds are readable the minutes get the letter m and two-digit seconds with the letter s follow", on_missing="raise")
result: 7h48
